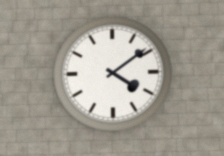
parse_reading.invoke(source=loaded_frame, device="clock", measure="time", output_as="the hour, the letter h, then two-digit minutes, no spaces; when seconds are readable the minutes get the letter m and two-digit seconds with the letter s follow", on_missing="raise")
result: 4h09
